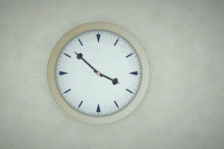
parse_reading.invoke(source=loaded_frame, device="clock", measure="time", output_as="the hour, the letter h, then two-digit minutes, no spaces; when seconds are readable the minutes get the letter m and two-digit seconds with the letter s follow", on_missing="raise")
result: 3h52
